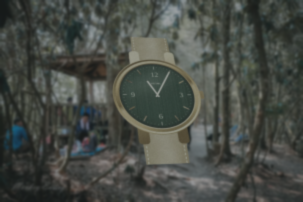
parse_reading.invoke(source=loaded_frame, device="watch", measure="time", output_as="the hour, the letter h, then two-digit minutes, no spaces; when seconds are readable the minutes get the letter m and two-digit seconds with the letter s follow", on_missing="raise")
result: 11h05
